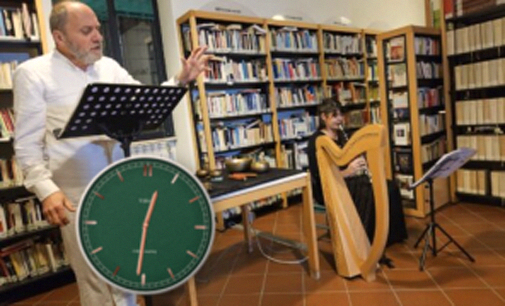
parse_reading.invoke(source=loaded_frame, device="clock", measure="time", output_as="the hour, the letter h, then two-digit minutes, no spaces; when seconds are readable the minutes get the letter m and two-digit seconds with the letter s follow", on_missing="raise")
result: 12h31
